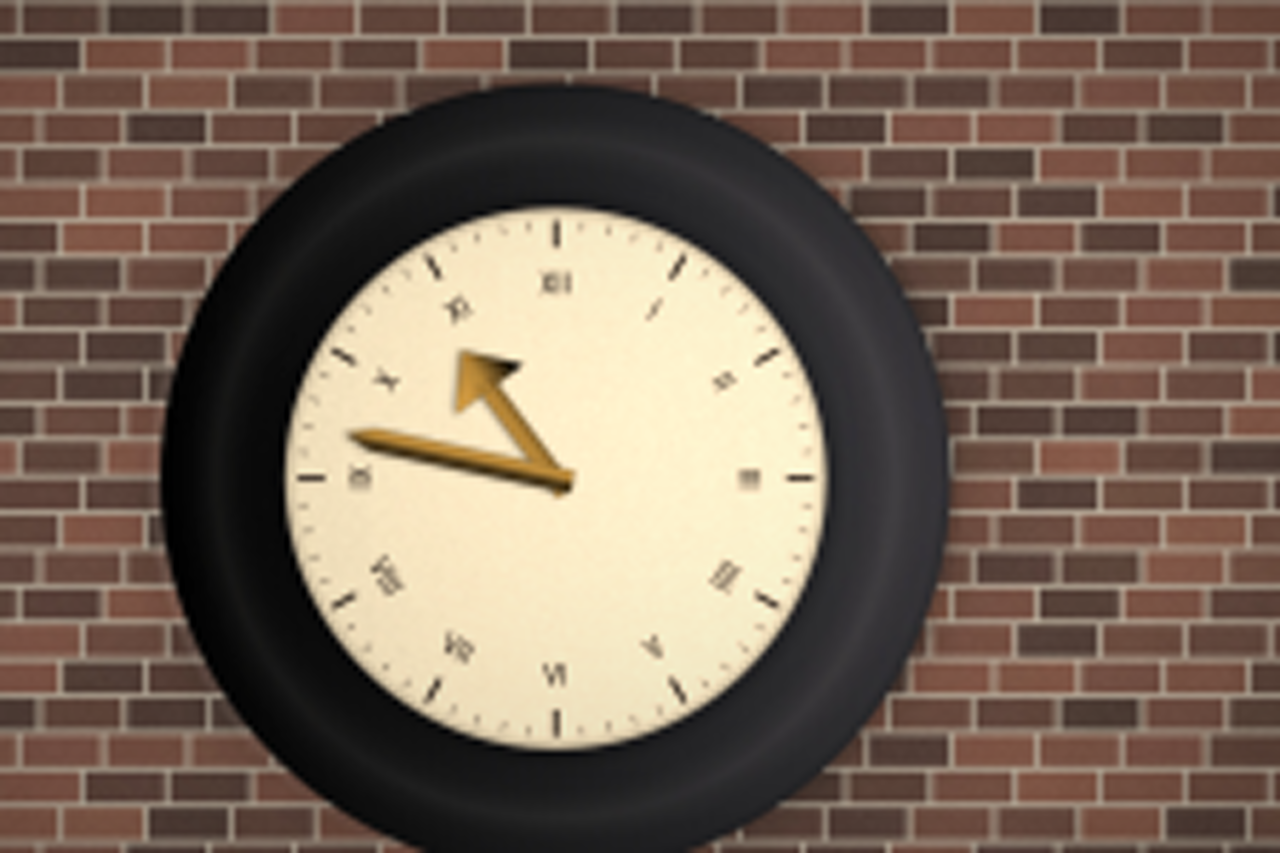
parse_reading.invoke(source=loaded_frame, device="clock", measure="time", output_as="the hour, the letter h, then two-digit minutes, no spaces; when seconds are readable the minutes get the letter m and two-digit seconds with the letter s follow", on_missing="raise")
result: 10h47
